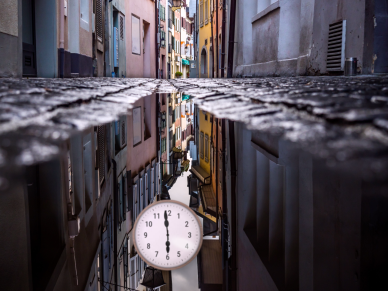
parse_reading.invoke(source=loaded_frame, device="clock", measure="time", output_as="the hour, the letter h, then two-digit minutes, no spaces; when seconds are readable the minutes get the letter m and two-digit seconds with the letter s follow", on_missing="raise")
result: 5h59
